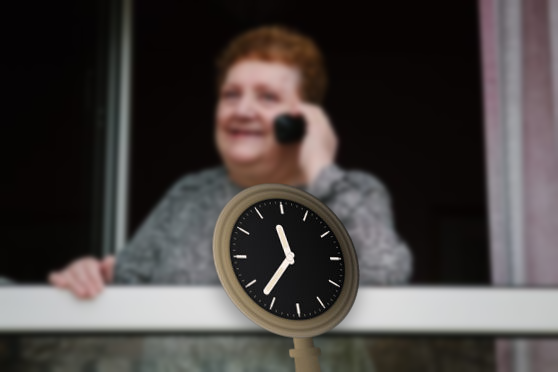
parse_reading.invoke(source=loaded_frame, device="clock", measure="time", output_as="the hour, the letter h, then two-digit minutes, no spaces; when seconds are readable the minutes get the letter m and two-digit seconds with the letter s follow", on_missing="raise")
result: 11h37
